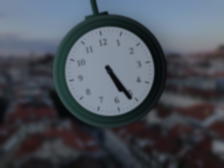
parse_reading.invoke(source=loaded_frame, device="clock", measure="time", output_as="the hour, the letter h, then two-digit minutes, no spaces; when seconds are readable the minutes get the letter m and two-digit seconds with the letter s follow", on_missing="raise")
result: 5h26
